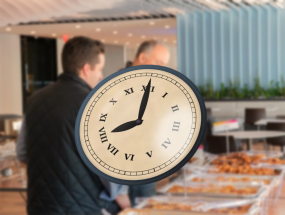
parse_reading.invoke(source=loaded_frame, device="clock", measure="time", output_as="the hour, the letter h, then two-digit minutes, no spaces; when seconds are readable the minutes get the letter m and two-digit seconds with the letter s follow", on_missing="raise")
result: 8h00
